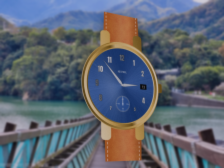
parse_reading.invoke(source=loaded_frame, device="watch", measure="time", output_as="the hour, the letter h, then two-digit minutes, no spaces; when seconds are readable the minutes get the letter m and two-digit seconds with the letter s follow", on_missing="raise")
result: 2h53
